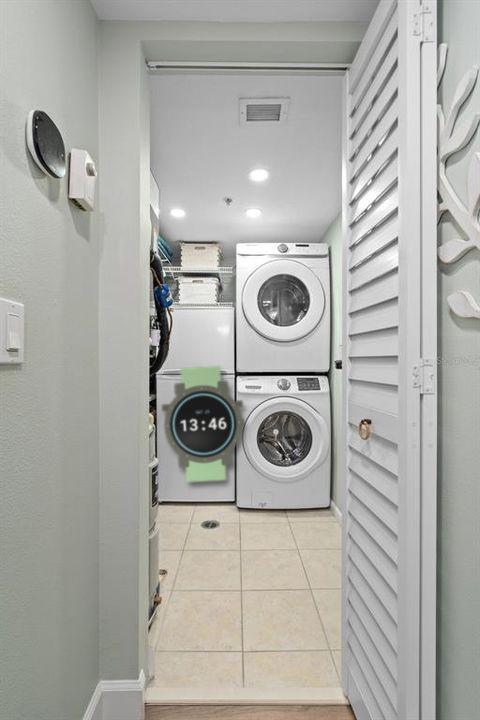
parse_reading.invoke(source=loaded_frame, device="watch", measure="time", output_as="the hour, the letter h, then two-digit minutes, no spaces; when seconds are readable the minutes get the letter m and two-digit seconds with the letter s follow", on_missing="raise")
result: 13h46
